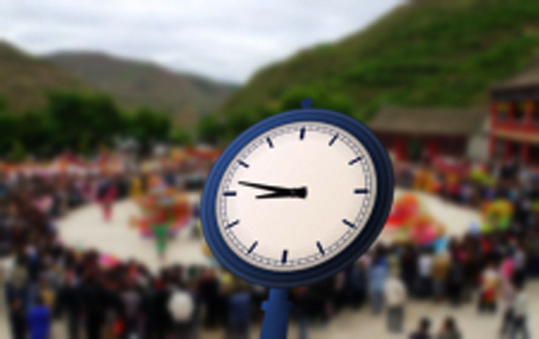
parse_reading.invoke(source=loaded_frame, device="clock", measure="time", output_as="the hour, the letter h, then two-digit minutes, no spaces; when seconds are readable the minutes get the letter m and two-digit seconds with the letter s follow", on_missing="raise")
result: 8h47
